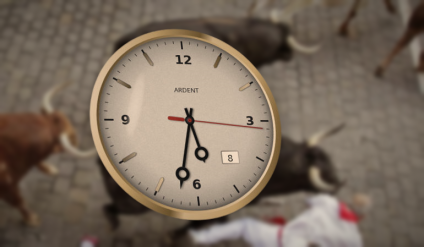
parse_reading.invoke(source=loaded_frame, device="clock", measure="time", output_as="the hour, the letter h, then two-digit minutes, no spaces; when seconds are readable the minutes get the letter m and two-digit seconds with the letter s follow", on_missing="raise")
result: 5h32m16s
